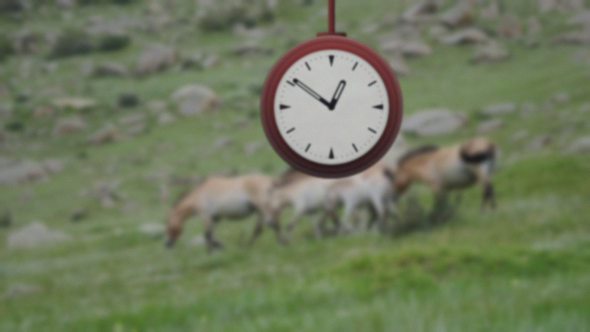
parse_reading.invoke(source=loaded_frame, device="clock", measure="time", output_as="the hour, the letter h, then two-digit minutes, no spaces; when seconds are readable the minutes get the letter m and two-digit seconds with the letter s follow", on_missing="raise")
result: 12h51
